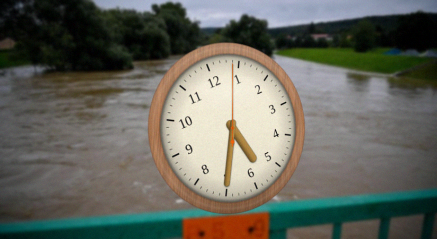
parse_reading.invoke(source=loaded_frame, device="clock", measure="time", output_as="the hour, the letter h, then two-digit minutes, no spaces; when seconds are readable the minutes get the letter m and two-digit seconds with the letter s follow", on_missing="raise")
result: 5h35m04s
